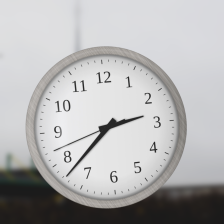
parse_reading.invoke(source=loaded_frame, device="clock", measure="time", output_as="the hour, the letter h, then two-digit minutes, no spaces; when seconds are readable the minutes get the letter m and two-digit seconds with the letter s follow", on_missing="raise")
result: 2h37m42s
